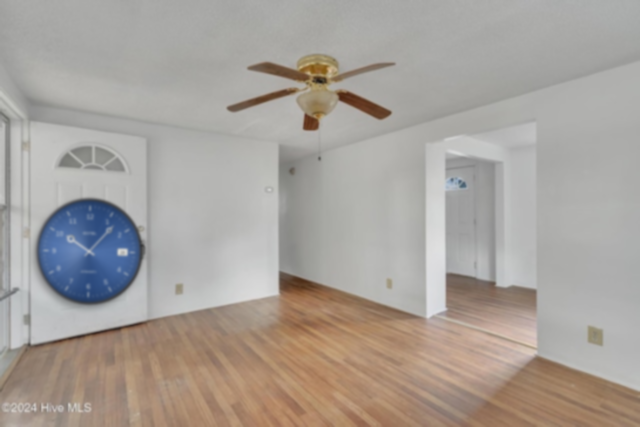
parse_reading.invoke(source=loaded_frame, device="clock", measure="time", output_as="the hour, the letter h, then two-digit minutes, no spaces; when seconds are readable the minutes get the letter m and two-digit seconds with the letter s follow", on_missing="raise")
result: 10h07
